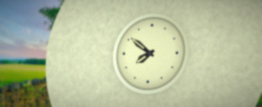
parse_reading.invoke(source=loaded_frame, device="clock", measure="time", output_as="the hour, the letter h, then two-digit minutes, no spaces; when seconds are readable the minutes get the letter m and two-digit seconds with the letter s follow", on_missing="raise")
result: 7h51
